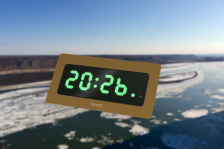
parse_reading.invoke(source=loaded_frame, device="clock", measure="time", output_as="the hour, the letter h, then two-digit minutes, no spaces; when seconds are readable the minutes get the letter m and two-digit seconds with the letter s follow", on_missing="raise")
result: 20h26
